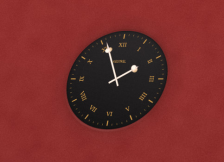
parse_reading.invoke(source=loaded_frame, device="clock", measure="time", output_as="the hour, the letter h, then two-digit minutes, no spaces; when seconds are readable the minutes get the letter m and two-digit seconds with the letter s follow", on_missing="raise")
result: 1h56
